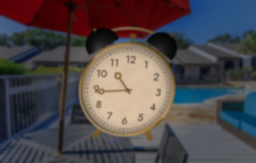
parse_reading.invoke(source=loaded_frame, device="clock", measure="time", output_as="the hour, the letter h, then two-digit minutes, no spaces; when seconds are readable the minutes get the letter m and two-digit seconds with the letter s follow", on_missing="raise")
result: 10h44
